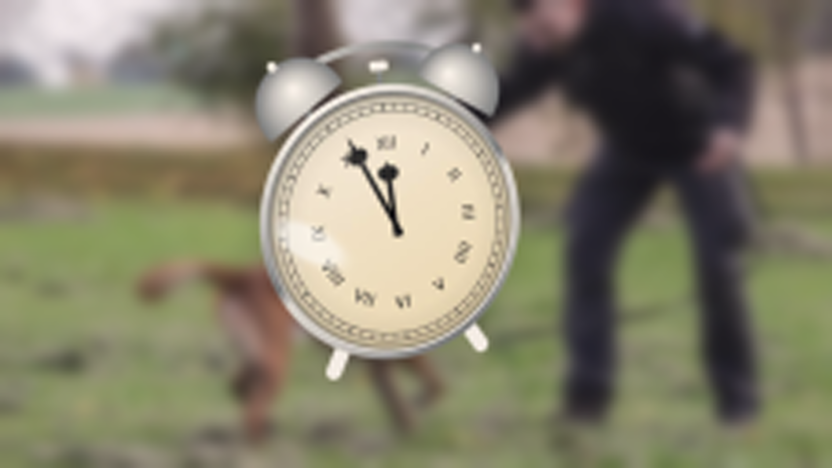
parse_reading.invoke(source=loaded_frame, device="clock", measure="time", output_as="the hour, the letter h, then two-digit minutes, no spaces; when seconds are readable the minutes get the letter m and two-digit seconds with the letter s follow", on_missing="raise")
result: 11h56
